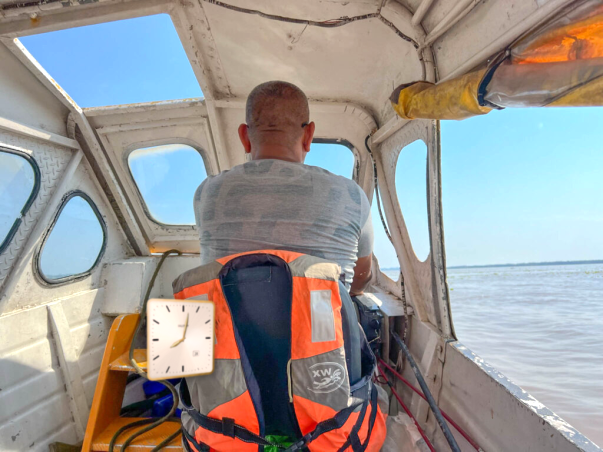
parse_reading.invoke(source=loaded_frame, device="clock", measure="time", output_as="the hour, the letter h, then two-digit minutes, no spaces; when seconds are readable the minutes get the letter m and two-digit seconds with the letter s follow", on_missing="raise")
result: 8h02
